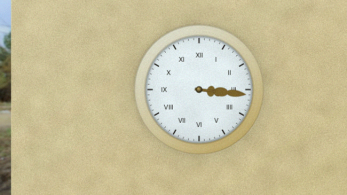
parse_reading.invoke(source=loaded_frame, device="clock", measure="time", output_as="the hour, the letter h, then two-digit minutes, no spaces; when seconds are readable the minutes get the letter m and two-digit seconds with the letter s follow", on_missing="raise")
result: 3h16
